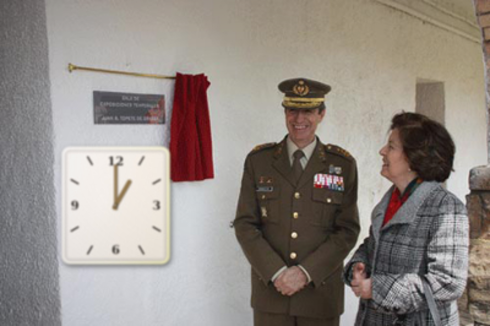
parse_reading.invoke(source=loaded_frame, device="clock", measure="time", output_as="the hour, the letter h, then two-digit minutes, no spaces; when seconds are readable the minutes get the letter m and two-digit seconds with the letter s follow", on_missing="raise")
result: 1h00
